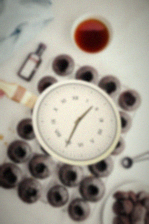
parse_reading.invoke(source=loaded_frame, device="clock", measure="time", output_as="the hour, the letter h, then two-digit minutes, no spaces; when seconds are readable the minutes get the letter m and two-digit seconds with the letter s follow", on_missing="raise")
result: 1h35
